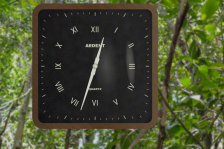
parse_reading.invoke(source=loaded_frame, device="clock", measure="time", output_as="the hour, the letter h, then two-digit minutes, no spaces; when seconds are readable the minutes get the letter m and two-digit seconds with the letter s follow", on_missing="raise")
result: 12h33
